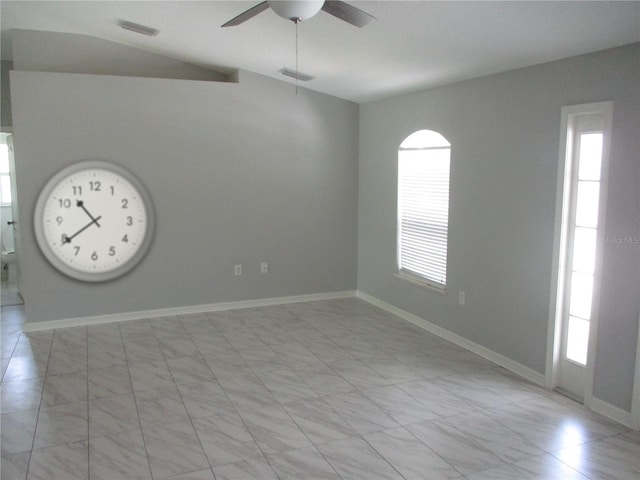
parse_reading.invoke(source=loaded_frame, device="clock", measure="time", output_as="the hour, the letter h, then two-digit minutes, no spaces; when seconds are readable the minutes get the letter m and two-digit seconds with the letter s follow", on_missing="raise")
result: 10h39
